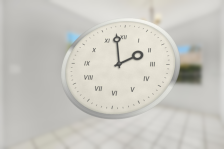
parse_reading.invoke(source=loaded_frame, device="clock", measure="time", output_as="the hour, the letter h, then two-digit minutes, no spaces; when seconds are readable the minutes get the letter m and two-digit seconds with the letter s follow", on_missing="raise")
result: 1h58
